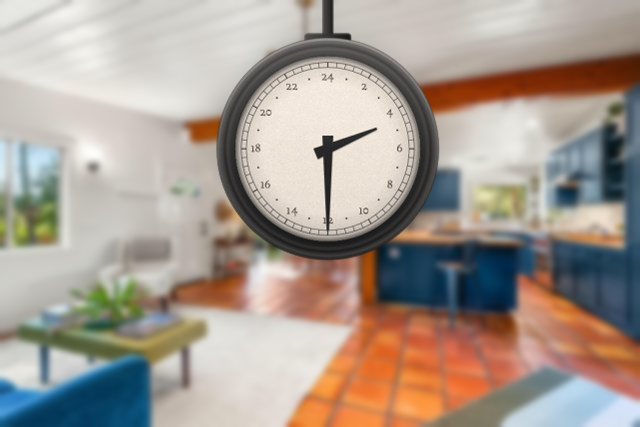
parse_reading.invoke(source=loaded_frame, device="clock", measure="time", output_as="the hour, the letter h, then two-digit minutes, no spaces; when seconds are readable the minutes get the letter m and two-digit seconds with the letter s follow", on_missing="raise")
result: 4h30
